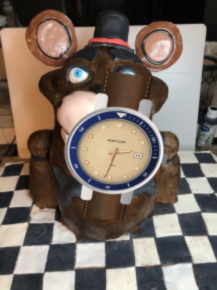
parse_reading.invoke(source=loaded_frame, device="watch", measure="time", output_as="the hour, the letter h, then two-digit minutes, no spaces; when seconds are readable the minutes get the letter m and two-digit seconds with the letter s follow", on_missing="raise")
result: 2h32
